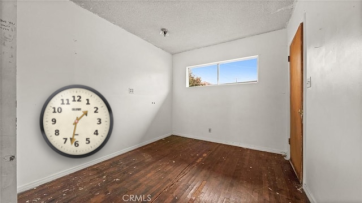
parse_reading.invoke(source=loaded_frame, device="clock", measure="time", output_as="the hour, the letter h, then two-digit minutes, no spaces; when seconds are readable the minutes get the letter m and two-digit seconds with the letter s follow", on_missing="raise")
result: 1h32
